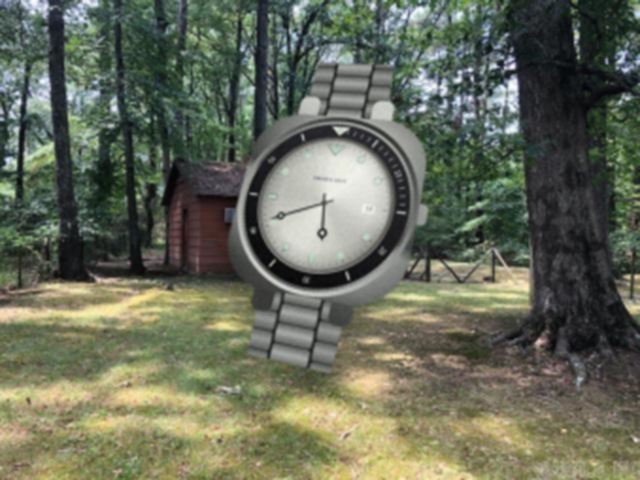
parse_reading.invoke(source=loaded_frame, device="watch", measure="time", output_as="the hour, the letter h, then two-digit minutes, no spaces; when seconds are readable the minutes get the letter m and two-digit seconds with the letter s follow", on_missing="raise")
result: 5h41
